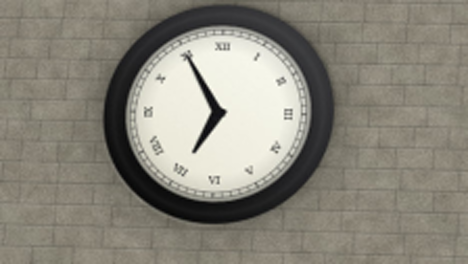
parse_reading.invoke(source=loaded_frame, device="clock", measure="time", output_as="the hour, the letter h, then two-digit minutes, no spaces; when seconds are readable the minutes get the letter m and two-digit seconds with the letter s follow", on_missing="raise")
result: 6h55
